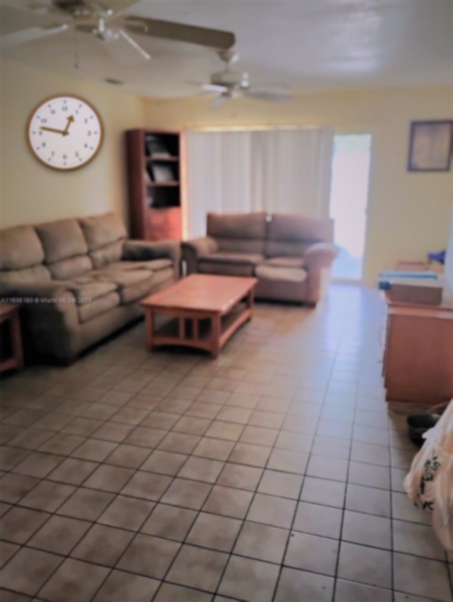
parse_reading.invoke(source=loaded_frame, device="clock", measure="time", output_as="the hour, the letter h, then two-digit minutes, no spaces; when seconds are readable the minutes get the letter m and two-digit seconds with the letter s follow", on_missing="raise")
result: 12h47
